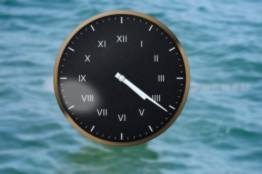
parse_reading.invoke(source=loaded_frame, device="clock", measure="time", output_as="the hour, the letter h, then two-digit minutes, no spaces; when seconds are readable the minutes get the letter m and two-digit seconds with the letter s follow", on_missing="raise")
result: 4h21
